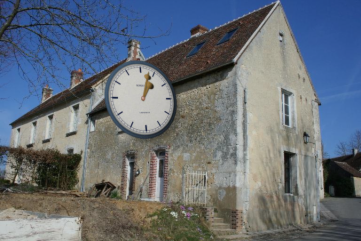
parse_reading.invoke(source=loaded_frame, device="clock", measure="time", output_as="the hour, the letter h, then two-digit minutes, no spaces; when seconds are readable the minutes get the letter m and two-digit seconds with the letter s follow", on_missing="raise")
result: 1h03
